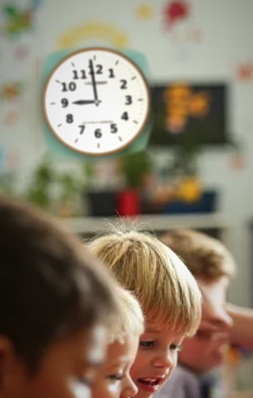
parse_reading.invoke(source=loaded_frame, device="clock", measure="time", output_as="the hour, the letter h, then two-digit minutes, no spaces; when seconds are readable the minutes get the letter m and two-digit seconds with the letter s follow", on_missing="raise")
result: 8h59
